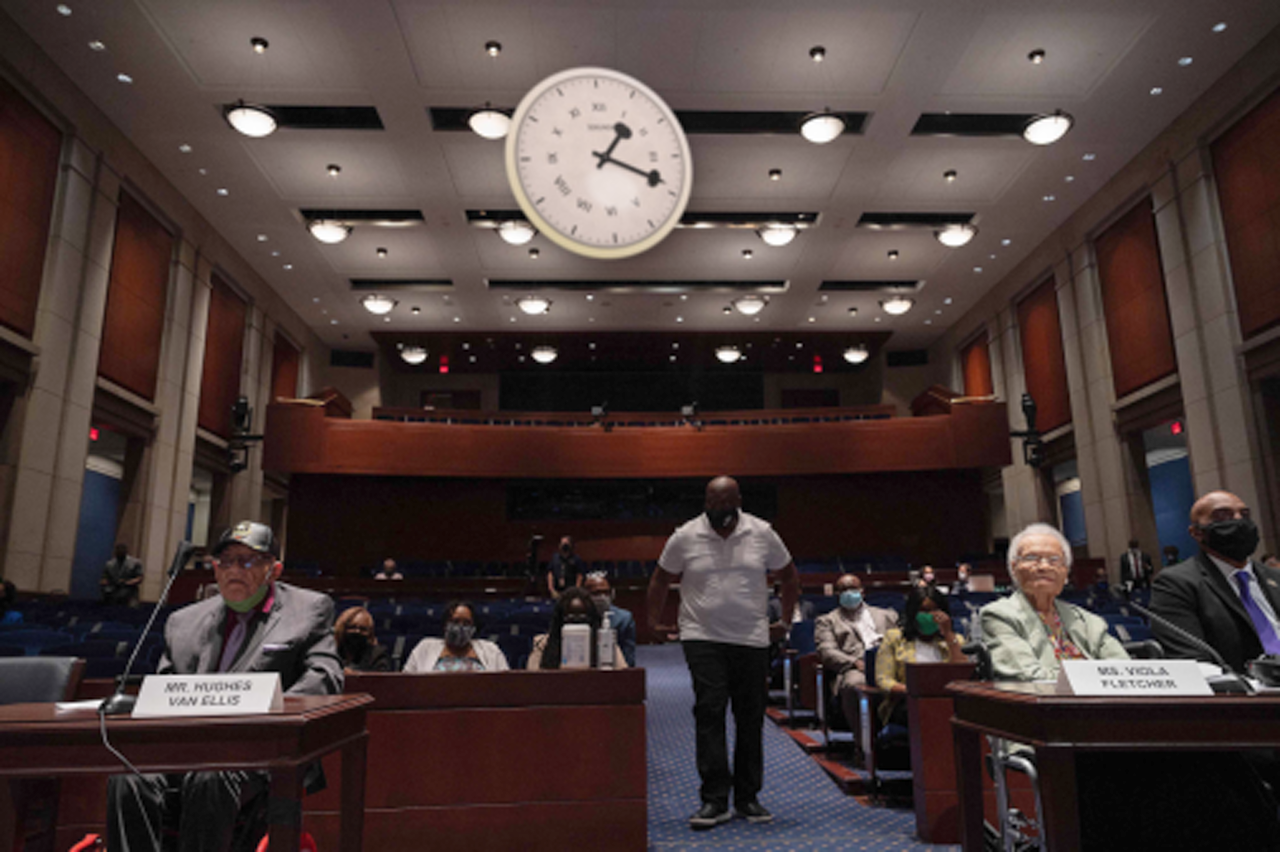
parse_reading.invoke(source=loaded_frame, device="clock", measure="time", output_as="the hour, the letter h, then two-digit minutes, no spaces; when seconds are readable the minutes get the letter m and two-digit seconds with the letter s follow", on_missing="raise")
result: 1h19
